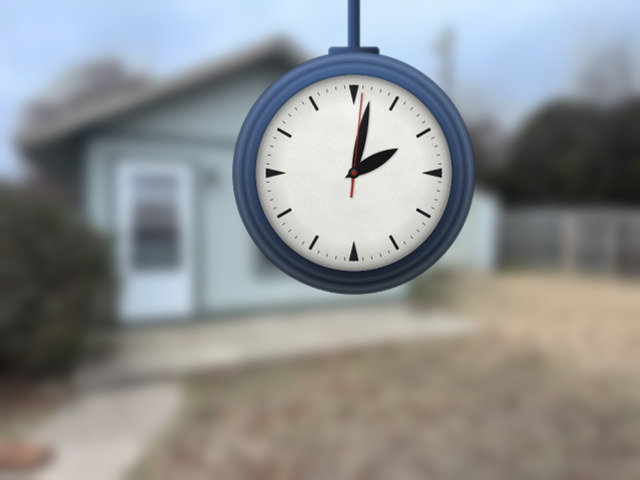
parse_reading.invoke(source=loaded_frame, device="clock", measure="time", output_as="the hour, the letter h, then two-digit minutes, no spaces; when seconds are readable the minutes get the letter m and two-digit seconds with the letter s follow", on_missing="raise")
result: 2h02m01s
